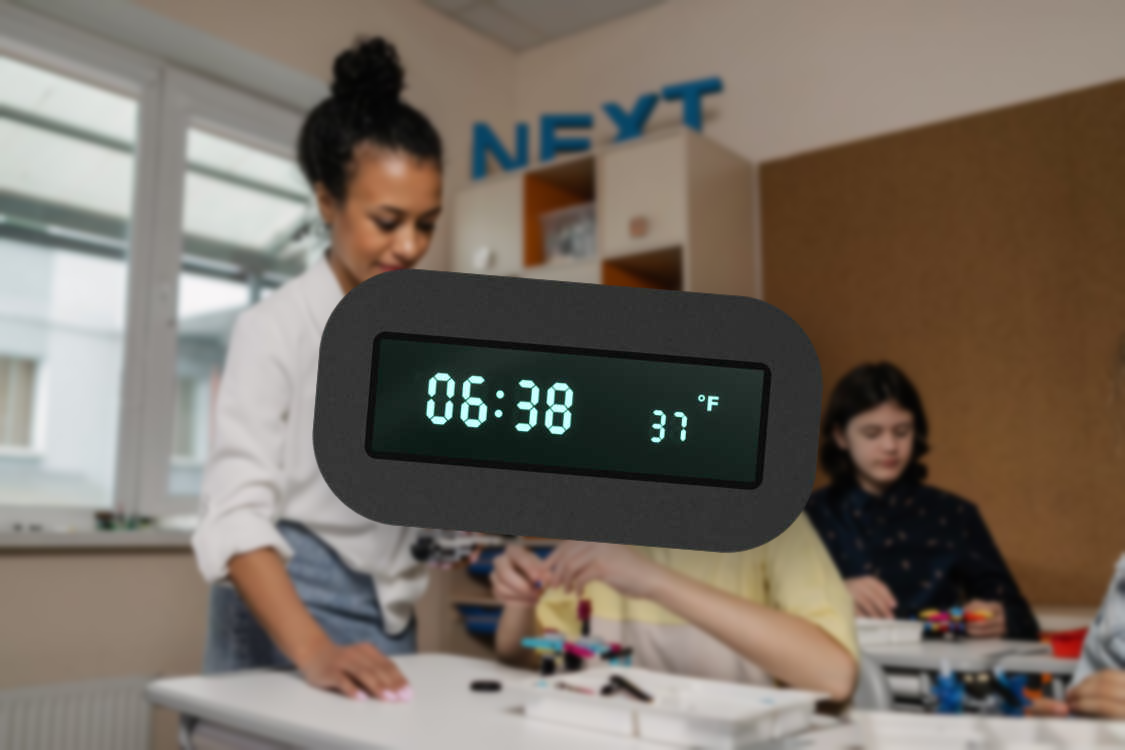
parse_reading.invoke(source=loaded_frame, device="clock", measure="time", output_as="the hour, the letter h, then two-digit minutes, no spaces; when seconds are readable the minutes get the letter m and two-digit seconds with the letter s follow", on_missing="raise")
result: 6h38
